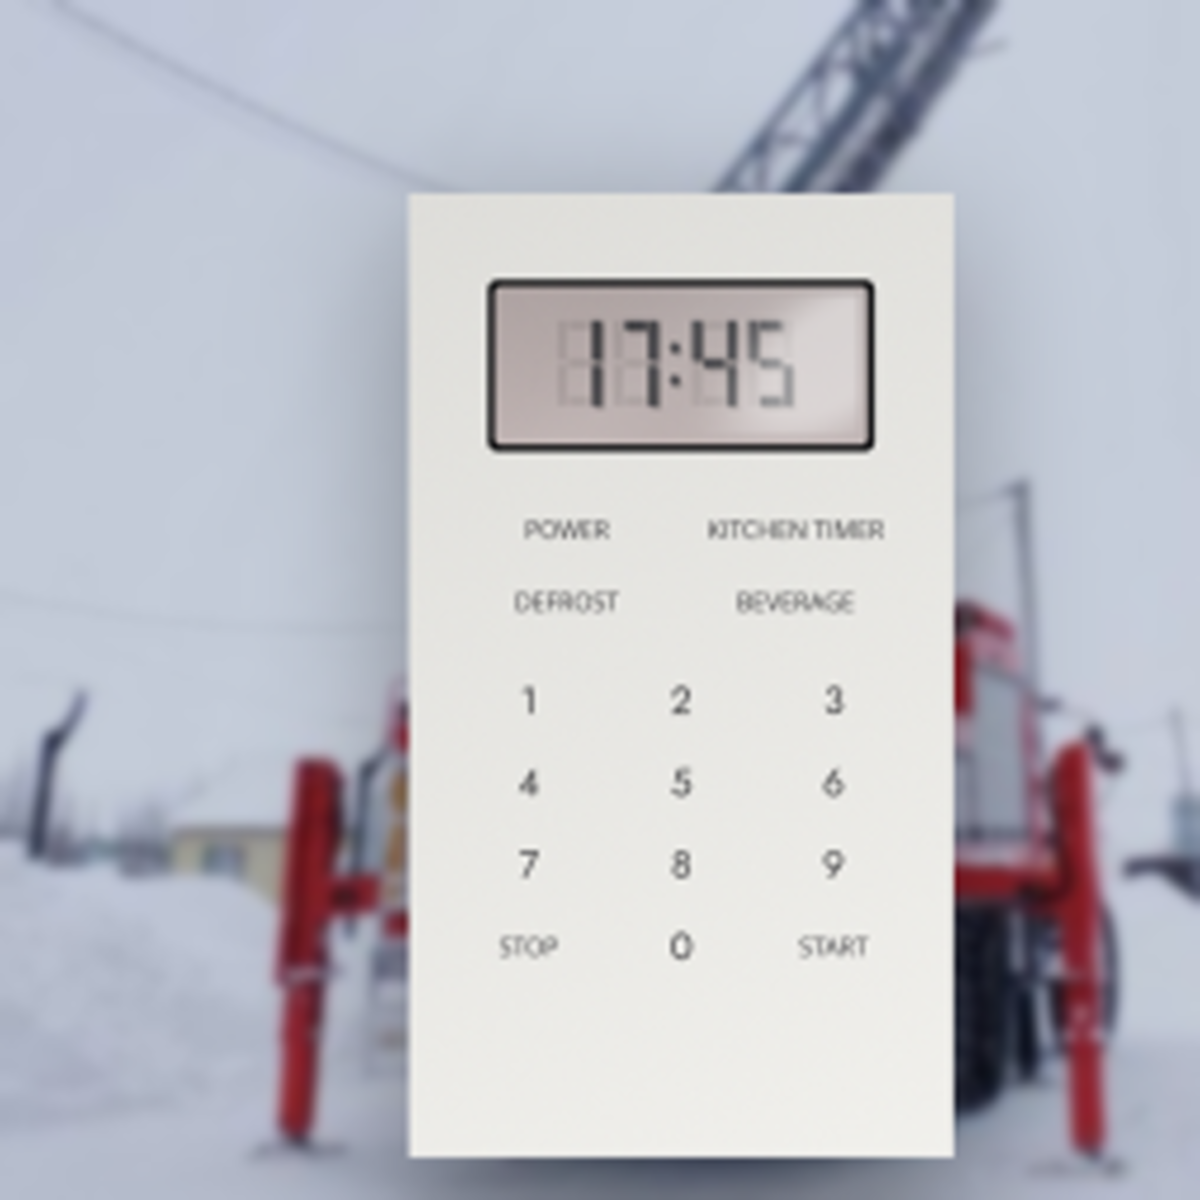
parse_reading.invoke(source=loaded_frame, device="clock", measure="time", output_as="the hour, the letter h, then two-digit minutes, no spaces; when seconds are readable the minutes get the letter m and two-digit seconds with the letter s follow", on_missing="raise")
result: 17h45
